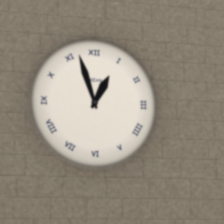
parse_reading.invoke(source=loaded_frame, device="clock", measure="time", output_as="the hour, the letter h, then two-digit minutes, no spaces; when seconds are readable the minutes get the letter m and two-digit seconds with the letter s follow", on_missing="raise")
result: 12h57
